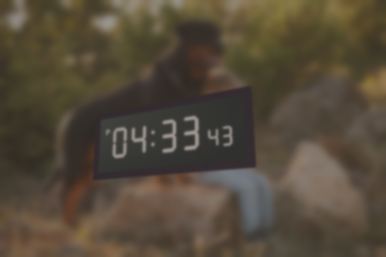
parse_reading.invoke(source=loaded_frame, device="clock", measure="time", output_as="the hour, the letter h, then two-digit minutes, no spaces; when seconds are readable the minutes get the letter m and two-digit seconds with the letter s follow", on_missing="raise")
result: 4h33m43s
